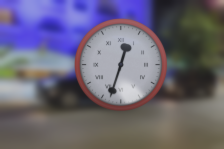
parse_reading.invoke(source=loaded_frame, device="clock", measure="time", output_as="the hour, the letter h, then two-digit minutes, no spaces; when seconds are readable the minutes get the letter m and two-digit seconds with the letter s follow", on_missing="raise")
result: 12h33
